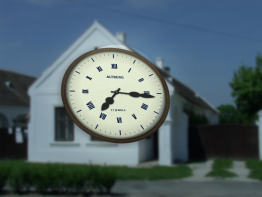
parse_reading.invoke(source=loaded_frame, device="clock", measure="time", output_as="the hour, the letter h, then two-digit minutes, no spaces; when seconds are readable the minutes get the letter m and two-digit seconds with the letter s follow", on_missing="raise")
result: 7h16
